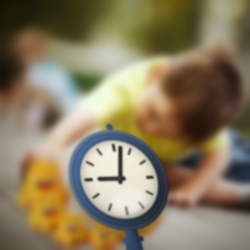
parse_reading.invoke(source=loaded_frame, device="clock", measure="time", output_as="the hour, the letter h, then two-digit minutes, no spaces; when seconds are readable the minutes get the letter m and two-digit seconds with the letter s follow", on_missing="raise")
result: 9h02
